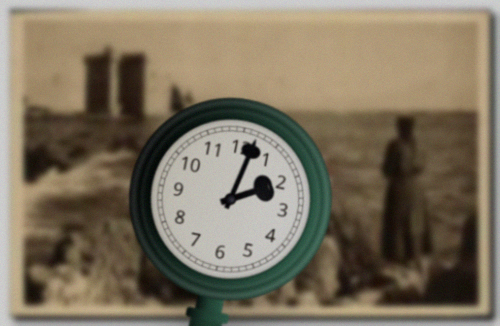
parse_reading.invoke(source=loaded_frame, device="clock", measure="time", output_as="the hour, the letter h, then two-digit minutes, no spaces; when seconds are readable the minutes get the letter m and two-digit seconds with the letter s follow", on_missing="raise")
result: 2h02
